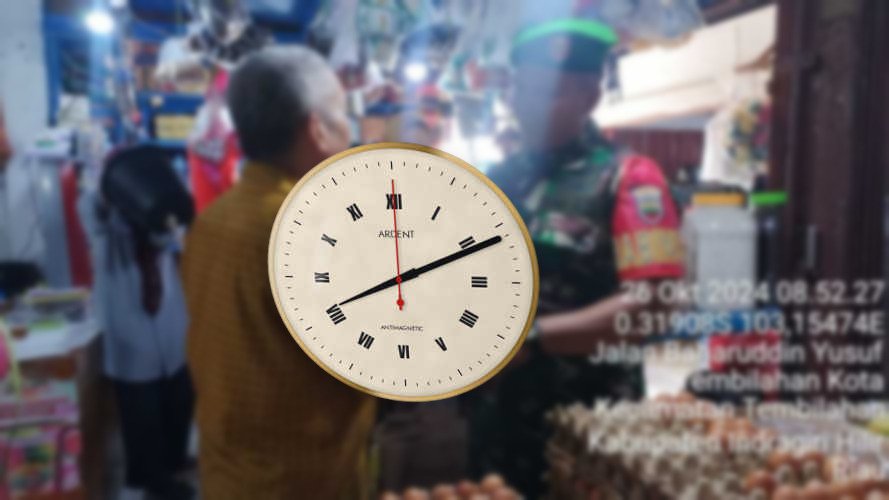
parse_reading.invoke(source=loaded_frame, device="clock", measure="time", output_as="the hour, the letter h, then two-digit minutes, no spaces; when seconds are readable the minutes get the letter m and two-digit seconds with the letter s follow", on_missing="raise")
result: 8h11m00s
